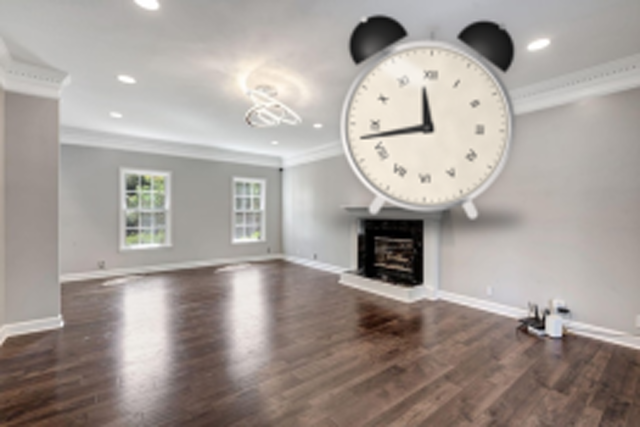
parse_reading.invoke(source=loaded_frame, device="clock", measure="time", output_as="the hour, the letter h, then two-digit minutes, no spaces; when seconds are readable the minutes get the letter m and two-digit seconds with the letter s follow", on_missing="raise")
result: 11h43
